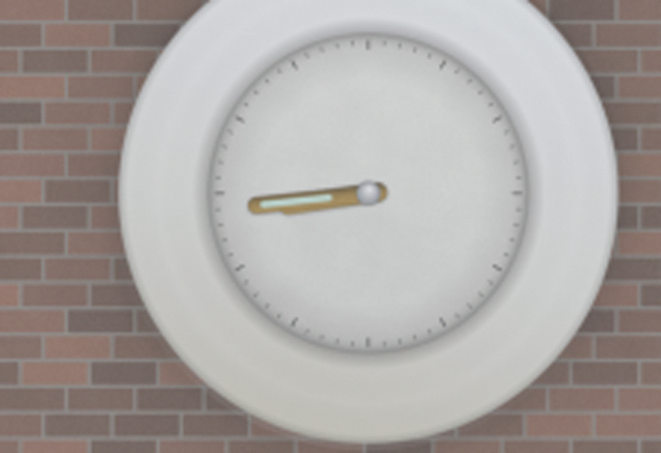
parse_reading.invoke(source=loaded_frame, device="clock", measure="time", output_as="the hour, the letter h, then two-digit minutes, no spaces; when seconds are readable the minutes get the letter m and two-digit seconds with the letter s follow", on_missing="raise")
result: 8h44
